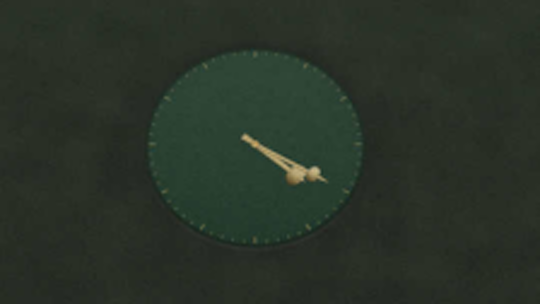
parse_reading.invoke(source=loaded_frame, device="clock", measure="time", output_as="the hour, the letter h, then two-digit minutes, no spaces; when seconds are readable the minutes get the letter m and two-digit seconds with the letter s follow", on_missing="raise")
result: 4h20
